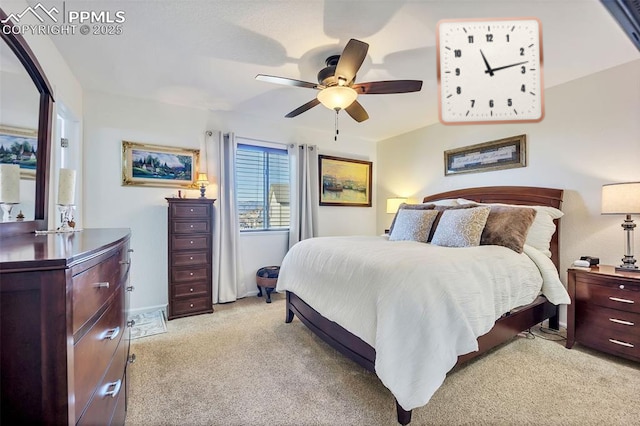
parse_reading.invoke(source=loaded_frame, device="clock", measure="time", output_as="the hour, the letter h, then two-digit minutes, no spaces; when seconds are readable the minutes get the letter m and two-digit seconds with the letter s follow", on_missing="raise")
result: 11h13
